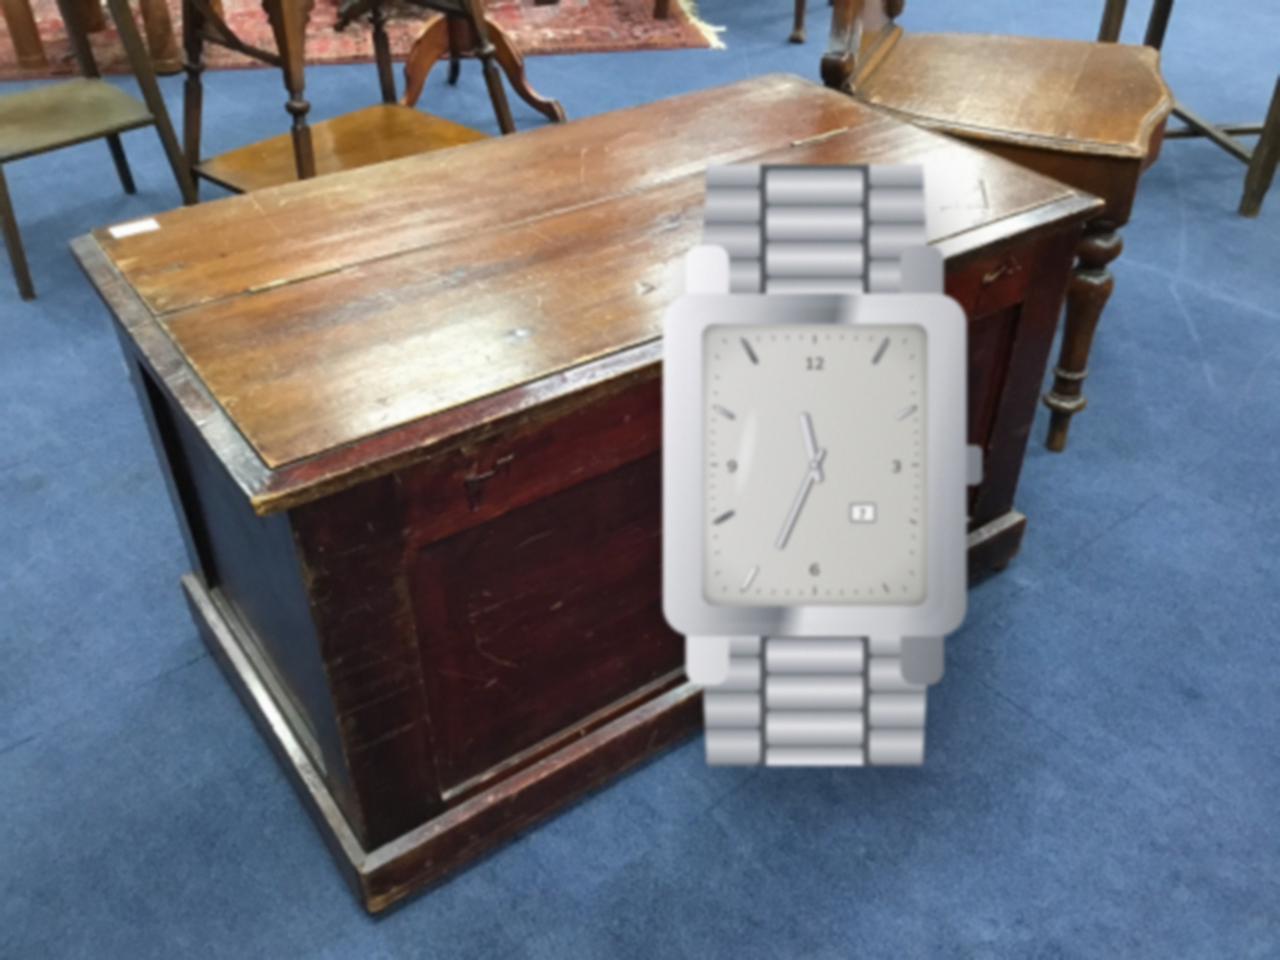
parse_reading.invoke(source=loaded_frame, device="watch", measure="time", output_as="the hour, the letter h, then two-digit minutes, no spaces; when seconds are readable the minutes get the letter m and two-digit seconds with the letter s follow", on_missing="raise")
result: 11h34
